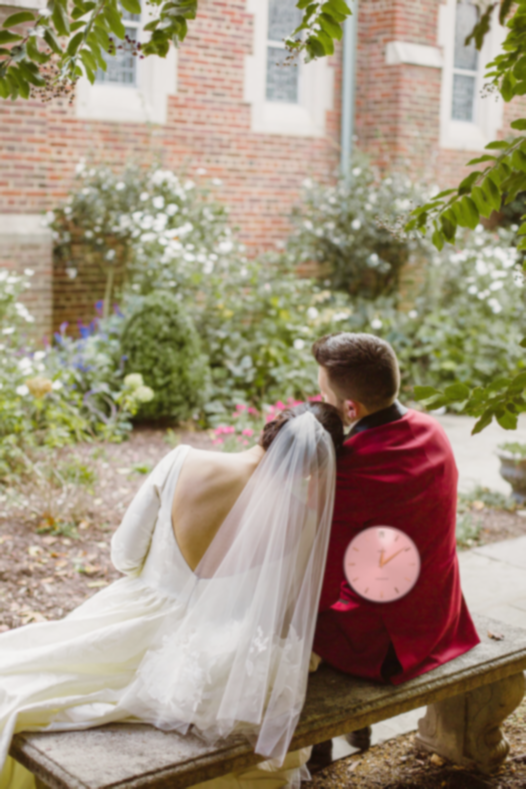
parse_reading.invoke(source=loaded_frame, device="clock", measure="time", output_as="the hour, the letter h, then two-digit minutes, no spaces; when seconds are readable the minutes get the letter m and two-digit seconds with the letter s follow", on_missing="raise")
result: 12h09
